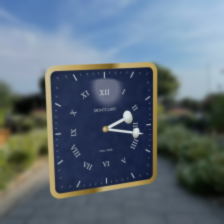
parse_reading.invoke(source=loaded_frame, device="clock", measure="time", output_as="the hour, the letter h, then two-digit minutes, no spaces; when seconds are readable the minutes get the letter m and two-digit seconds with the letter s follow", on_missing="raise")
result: 2h17
